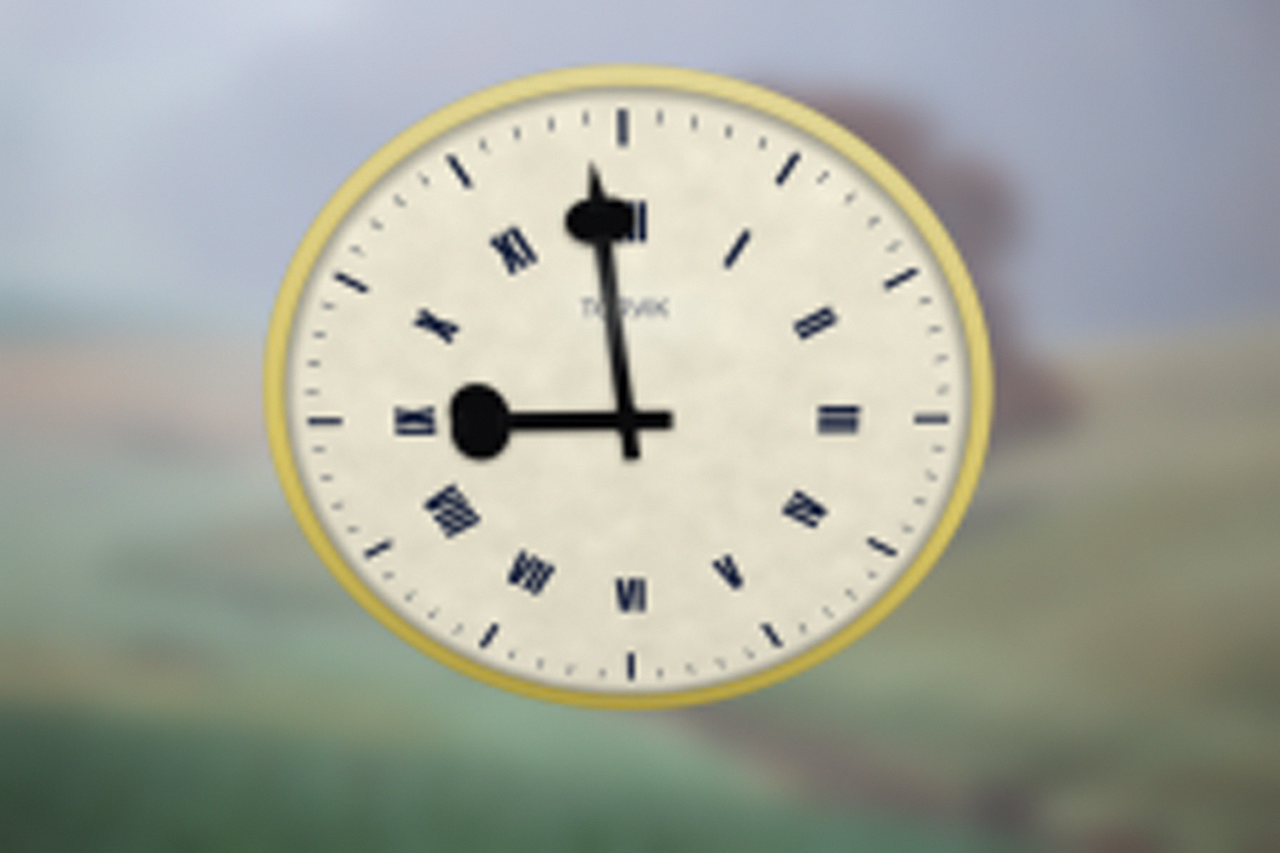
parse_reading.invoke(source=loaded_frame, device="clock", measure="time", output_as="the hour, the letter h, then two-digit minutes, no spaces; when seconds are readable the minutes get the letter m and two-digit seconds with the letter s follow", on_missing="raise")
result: 8h59
